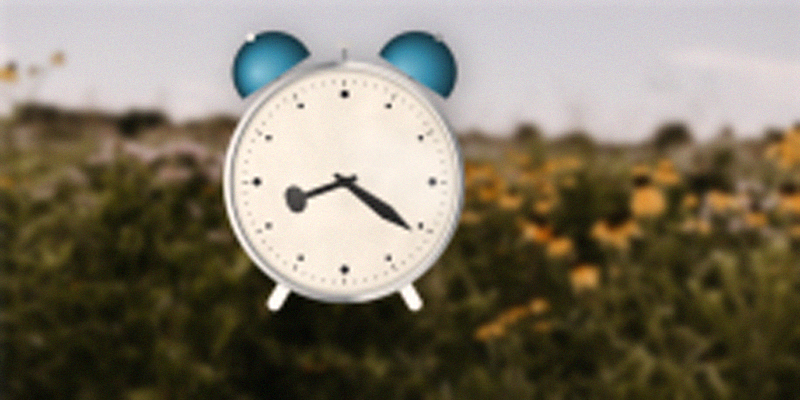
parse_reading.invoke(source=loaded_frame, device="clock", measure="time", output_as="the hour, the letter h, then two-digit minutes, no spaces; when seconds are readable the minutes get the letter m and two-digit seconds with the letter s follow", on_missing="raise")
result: 8h21
